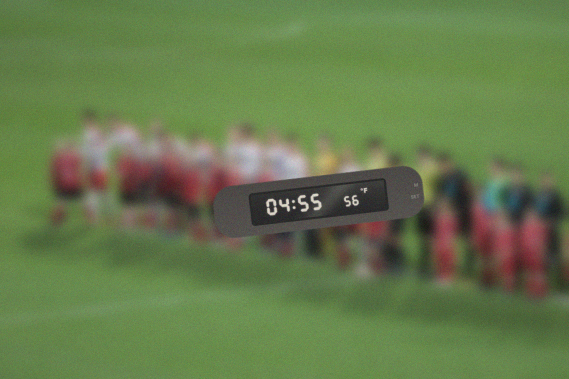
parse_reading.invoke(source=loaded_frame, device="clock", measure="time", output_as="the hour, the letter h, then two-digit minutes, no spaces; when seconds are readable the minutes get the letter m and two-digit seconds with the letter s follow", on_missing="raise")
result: 4h55
